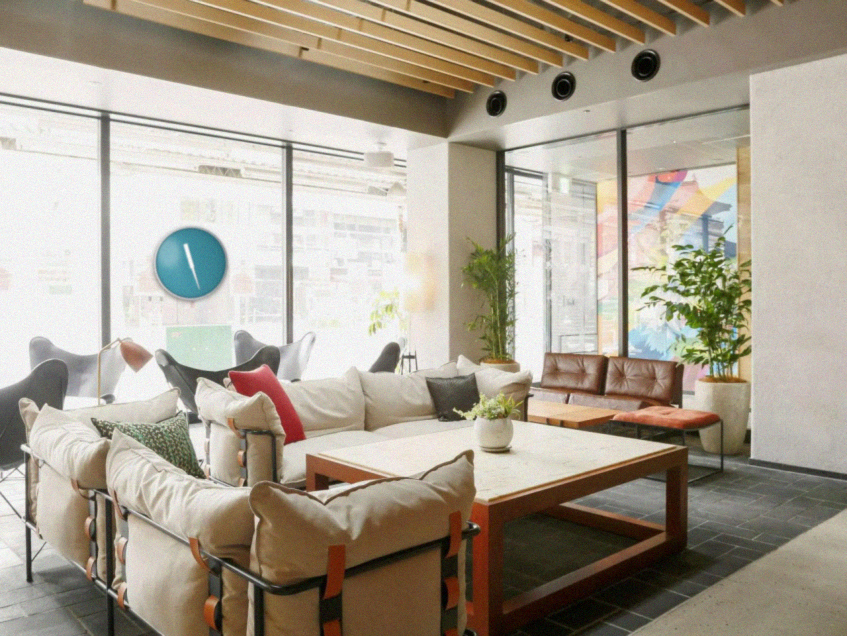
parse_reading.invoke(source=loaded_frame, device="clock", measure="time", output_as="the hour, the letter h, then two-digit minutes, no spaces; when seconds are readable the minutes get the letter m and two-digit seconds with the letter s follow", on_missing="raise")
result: 11h27
